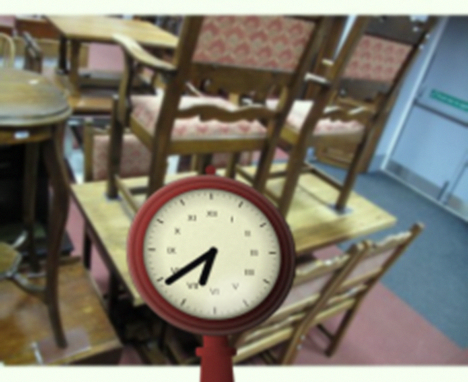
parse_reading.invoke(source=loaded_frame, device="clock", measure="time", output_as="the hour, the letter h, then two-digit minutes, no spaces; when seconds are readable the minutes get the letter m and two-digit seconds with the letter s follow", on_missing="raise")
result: 6h39
